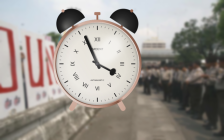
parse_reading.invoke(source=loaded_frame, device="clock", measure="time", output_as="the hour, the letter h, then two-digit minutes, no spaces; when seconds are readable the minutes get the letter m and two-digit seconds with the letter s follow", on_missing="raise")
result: 3h56
